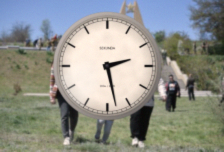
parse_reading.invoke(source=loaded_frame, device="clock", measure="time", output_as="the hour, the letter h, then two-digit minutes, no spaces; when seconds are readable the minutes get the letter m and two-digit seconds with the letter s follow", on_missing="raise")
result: 2h28
